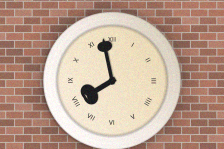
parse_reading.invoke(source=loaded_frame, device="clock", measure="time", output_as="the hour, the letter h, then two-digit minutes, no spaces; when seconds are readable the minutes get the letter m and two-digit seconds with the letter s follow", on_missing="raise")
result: 7h58
